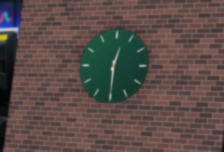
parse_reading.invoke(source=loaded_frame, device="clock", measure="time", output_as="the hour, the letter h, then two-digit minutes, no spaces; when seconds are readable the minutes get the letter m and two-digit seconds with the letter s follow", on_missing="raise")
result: 12h30
